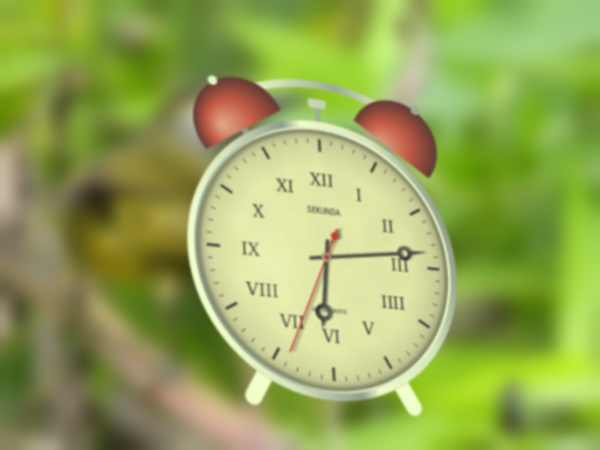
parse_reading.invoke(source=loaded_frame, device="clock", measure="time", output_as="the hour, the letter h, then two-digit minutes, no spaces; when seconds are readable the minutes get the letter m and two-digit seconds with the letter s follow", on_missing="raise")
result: 6h13m34s
